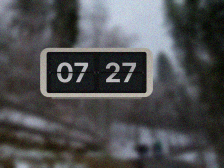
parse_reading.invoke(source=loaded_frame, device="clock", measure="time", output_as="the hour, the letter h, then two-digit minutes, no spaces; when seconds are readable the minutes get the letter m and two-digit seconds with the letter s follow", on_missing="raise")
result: 7h27
